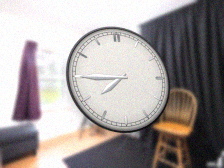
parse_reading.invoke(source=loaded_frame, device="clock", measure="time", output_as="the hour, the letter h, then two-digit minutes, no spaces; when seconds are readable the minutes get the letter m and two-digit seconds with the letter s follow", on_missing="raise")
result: 7h45
